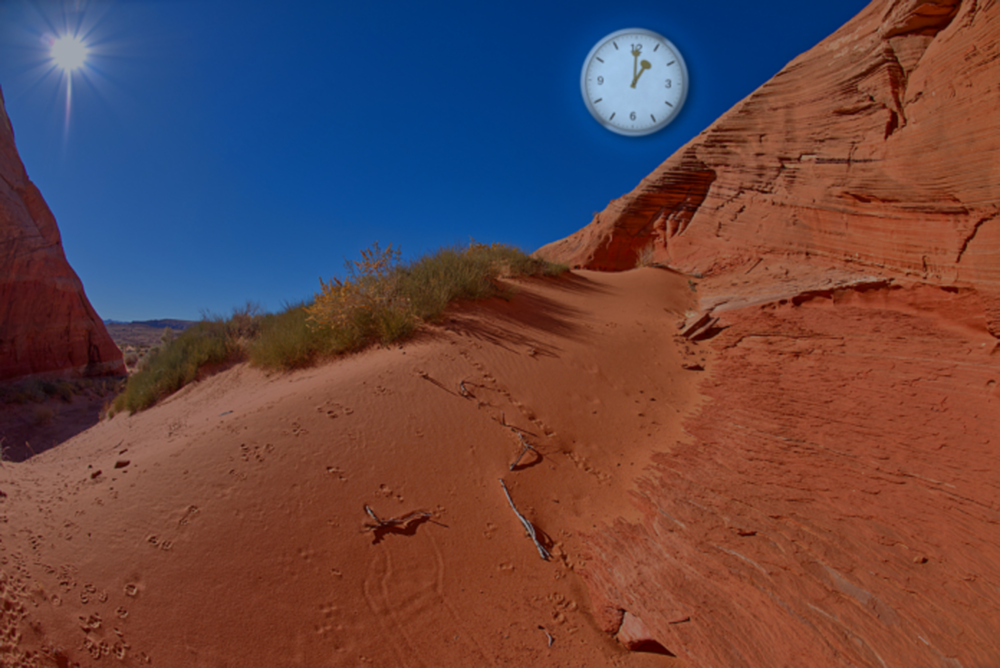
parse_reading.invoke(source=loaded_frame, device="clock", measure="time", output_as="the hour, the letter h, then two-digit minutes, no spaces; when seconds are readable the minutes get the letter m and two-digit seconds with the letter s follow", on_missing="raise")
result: 1h00
